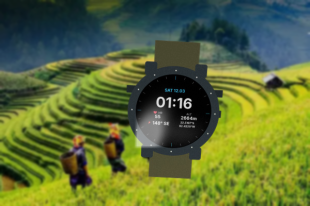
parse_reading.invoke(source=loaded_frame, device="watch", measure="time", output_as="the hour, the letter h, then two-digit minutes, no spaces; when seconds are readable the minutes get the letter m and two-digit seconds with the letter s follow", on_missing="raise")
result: 1h16
